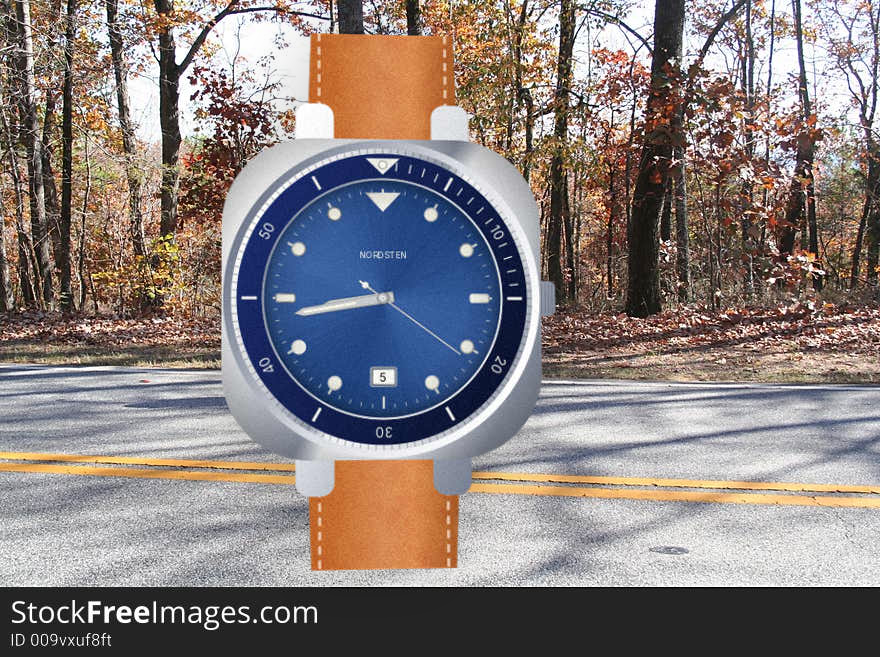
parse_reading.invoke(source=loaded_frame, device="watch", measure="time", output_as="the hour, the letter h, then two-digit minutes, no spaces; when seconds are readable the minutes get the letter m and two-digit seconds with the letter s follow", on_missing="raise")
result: 8h43m21s
